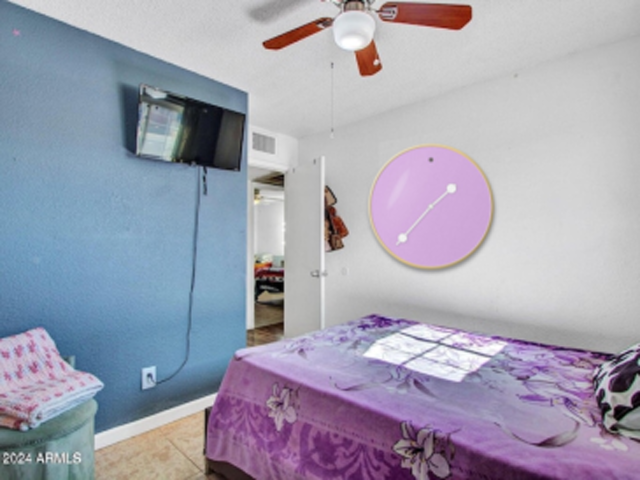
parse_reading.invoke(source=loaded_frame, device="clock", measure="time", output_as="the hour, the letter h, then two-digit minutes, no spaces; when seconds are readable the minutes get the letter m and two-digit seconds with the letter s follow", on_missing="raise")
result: 1h37
